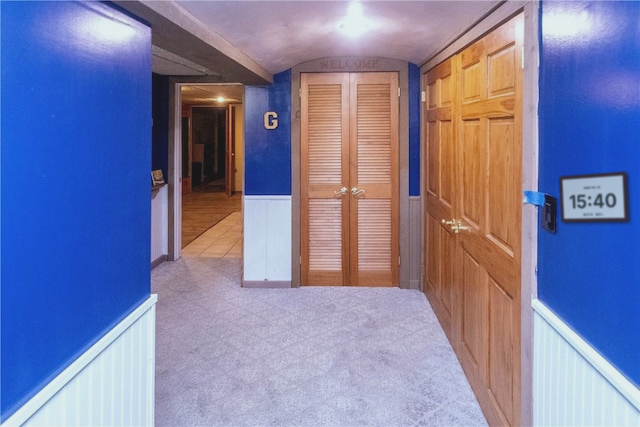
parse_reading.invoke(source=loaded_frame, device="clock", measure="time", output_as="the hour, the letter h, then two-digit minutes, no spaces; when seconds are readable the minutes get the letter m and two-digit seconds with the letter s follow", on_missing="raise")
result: 15h40
